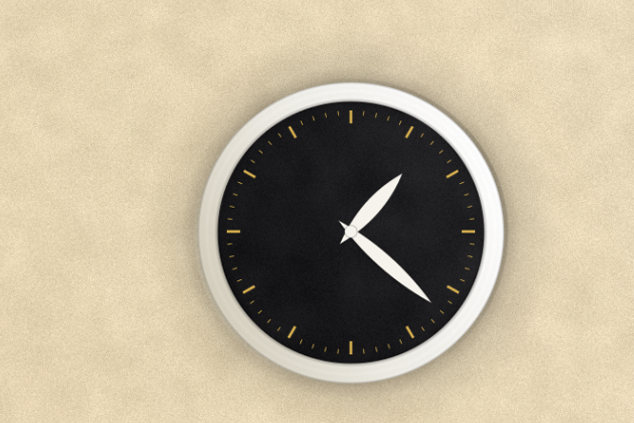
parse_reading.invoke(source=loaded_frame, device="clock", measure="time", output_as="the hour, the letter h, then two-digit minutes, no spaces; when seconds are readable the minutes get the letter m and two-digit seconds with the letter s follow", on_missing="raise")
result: 1h22
